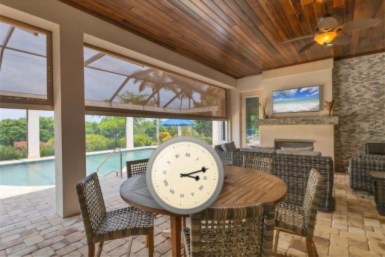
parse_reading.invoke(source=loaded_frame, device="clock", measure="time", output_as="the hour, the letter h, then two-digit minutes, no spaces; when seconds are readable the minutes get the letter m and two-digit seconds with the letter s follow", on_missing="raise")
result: 3h11
